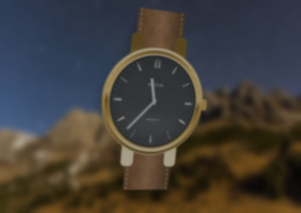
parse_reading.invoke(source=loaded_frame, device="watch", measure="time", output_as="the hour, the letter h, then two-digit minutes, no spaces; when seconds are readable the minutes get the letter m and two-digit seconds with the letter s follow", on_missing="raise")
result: 11h37
